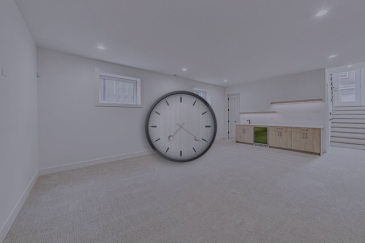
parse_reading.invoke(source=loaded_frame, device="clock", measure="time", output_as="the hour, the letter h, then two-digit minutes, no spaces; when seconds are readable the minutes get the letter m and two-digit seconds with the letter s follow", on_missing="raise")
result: 7h21
